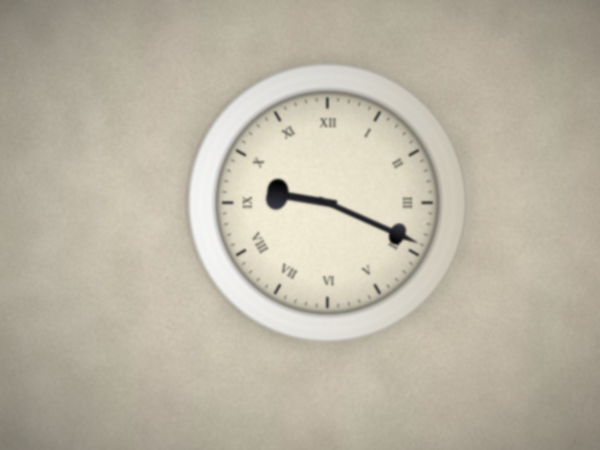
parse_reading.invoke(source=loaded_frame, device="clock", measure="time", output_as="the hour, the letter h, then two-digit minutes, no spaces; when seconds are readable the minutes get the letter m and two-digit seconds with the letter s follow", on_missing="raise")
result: 9h19
